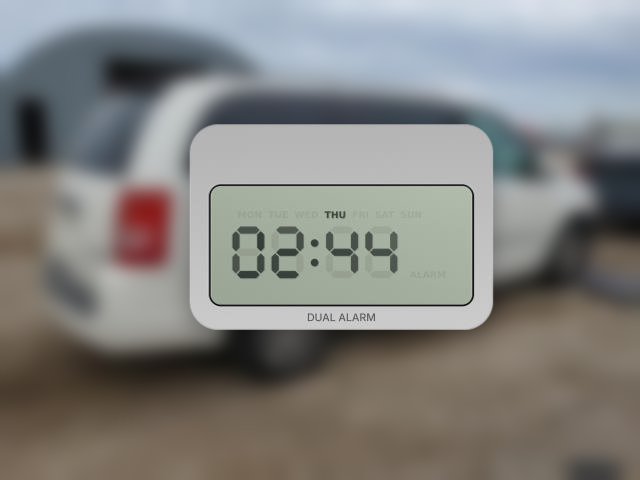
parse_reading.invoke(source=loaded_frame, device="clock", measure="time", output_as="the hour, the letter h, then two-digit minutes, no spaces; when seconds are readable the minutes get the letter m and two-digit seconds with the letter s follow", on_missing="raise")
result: 2h44
